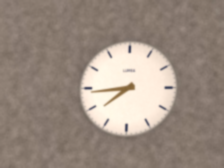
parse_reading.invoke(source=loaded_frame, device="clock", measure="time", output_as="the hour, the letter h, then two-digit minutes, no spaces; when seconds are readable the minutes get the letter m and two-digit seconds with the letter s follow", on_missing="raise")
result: 7h44
